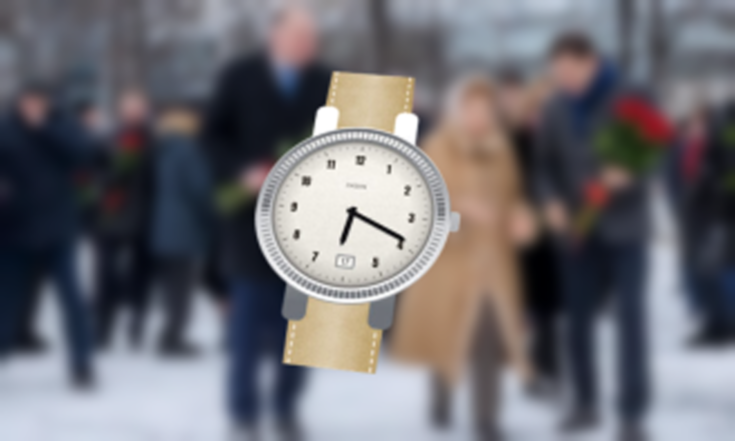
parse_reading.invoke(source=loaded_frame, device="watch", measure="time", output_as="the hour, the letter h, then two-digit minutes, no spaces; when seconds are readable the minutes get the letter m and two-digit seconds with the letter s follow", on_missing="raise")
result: 6h19
